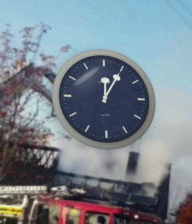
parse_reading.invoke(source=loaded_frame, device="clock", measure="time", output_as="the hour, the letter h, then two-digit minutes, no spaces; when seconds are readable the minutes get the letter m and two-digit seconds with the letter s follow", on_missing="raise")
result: 12h05
